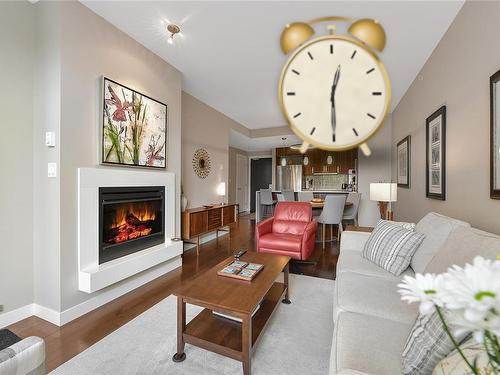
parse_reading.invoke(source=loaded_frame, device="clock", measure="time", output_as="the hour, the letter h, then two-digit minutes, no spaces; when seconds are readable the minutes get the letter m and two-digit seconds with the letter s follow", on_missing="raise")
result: 12h30
